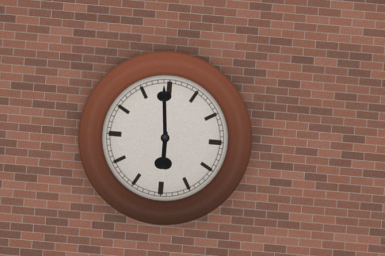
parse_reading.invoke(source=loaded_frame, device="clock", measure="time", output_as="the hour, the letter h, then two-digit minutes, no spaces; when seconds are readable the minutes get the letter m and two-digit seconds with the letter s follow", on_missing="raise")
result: 5h59
